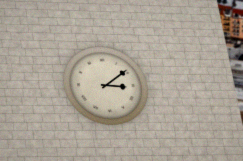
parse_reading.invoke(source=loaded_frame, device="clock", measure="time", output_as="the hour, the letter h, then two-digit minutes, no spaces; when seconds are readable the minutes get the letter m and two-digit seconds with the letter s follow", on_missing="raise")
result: 3h09
